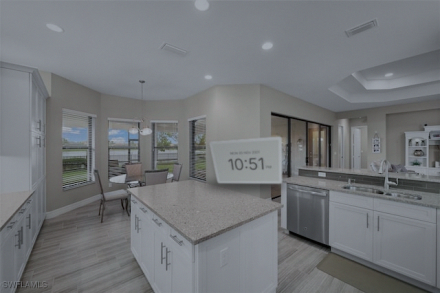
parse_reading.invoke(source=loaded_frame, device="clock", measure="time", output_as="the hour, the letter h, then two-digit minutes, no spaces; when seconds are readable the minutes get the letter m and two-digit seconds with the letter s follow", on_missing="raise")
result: 10h51
